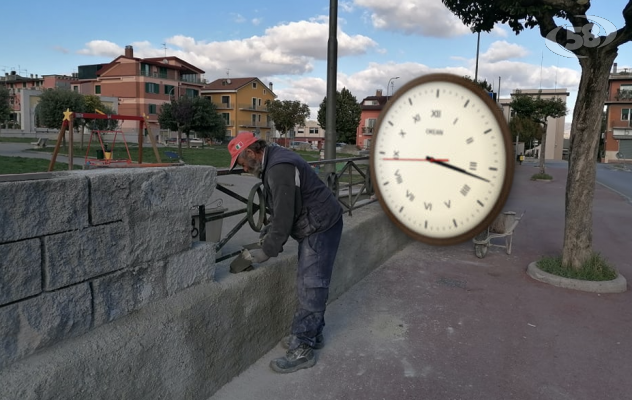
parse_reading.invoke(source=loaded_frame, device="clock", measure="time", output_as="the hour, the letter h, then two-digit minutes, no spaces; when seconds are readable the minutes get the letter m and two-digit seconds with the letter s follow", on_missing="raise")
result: 3h16m44s
